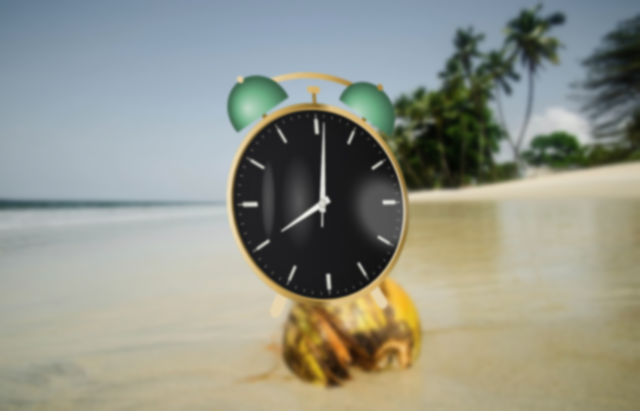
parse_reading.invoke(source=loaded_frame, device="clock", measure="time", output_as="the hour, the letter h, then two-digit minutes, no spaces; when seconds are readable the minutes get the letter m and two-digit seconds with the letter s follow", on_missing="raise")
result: 8h01m01s
